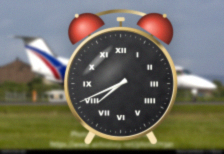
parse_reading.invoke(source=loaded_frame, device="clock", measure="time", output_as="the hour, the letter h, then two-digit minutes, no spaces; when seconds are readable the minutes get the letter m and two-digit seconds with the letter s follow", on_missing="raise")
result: 7h41
